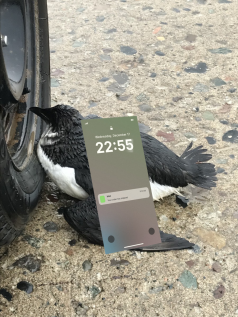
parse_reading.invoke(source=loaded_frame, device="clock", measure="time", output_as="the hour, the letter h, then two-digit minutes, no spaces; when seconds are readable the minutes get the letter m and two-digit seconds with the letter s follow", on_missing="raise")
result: 22h55
